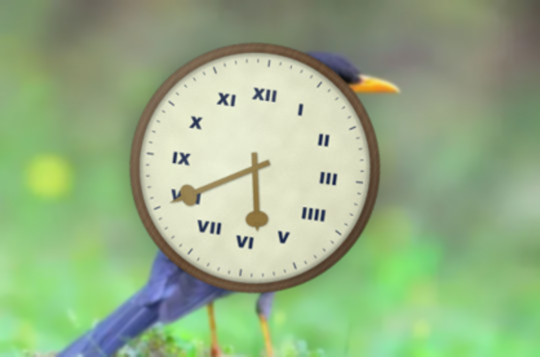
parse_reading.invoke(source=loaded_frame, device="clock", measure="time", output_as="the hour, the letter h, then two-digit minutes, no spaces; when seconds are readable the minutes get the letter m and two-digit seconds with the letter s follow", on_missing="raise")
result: 5h40
